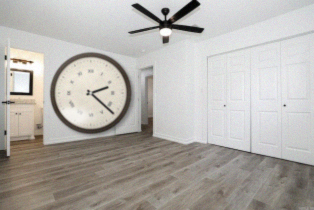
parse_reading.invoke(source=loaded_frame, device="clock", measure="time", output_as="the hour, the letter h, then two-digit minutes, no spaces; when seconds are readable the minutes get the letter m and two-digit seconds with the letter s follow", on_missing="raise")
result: 2h22
